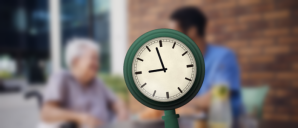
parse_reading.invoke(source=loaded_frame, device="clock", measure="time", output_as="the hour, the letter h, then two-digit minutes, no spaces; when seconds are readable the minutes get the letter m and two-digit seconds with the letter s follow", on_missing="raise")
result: 8h58
